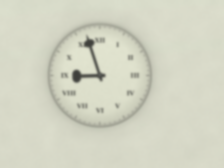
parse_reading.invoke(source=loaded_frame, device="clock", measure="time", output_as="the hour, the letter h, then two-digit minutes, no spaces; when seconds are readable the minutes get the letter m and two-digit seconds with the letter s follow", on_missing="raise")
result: 8h57
